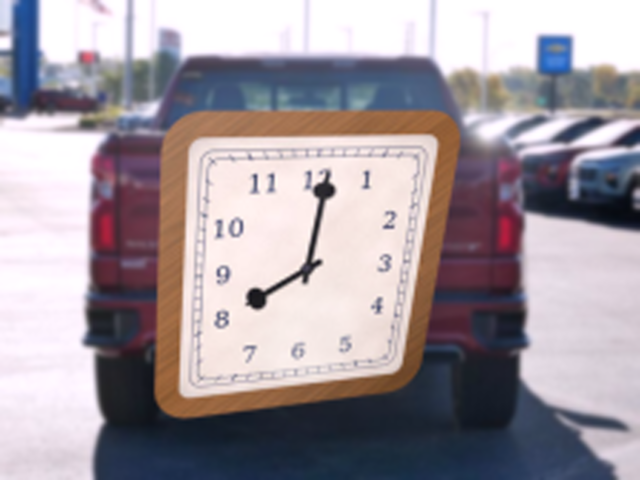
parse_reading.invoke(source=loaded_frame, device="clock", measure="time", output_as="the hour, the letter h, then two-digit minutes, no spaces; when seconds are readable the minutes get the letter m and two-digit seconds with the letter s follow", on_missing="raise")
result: 8h01
